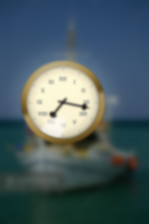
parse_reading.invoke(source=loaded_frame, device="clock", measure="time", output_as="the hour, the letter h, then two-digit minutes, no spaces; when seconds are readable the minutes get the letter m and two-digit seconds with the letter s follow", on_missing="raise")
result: 7h17
